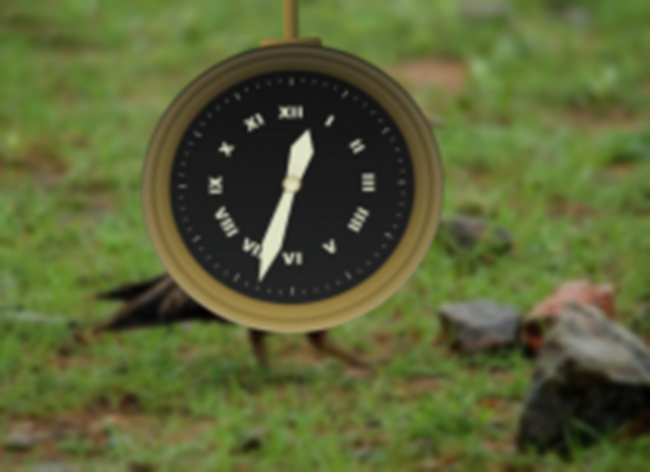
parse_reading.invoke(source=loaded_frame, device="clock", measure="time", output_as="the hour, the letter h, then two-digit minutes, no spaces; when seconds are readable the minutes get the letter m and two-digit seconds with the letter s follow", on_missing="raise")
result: 12h33
